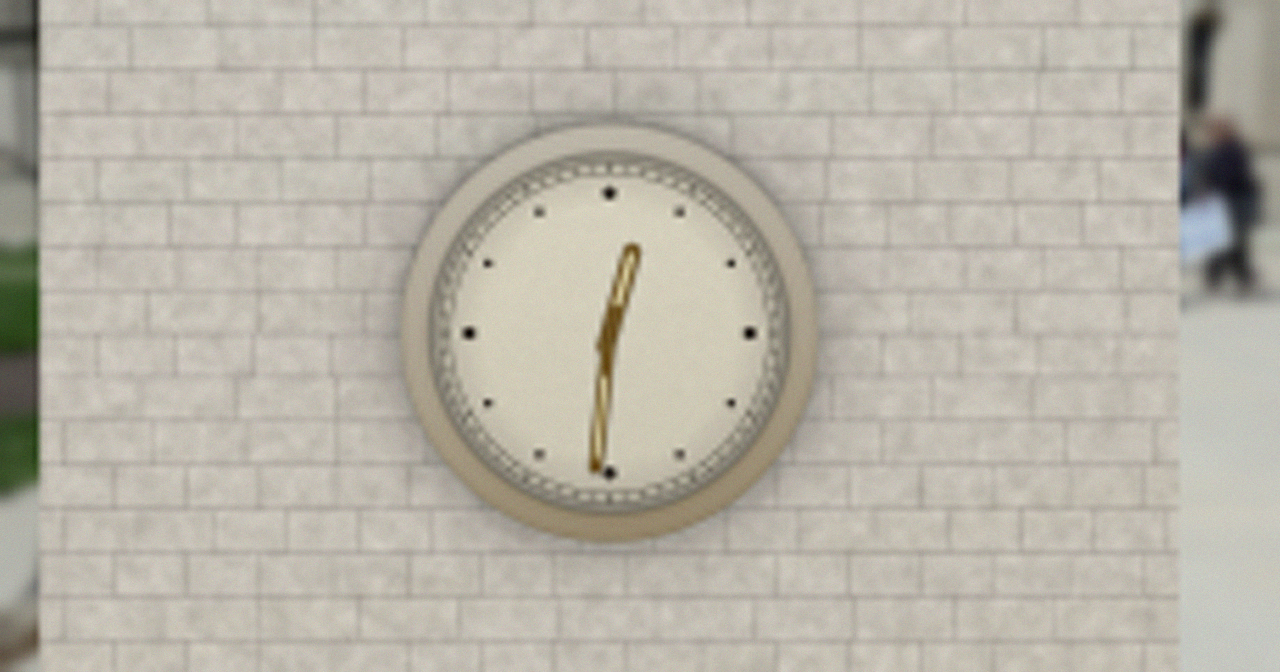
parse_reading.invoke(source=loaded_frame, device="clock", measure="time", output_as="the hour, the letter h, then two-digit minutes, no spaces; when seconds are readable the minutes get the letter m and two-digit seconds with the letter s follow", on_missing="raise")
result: 12h31
